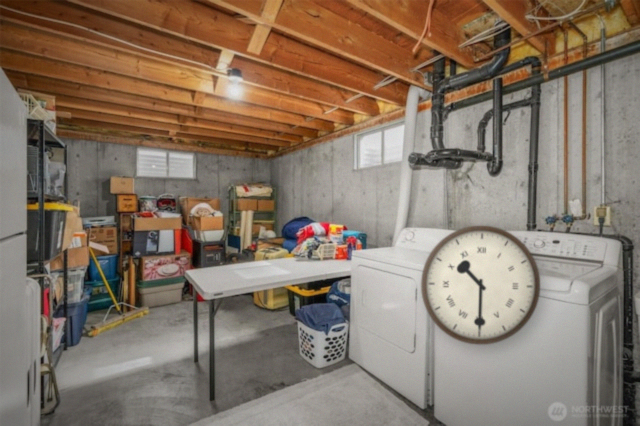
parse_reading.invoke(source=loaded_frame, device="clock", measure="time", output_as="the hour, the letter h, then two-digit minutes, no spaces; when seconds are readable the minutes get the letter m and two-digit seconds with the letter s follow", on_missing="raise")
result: 10h30
